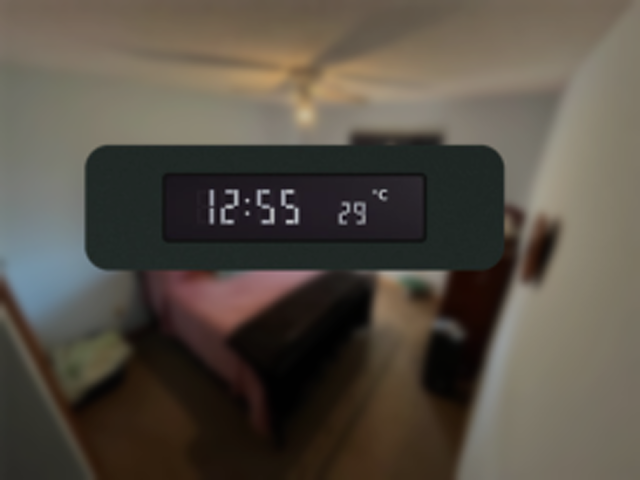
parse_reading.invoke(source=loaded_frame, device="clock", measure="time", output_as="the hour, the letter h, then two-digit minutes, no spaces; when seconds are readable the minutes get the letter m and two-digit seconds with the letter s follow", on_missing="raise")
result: 12h55
